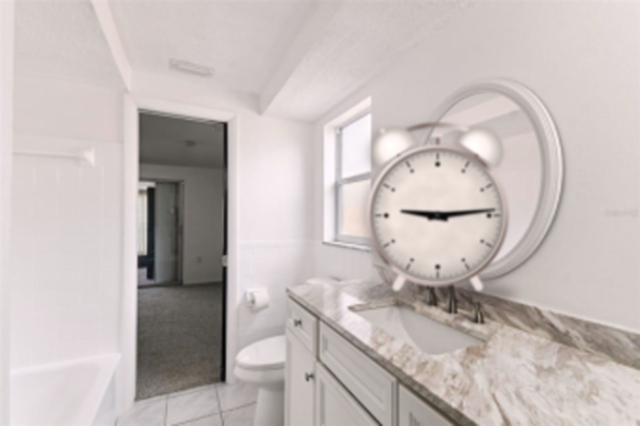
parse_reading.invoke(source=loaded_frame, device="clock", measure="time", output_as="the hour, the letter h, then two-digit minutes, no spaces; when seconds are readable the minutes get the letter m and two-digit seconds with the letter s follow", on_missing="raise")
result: 9h14
